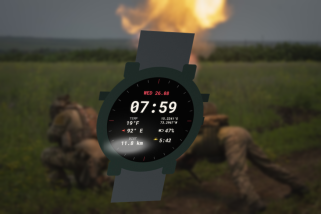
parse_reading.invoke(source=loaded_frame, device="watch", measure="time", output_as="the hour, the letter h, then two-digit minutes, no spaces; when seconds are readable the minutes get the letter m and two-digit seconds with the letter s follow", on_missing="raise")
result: 7h59
